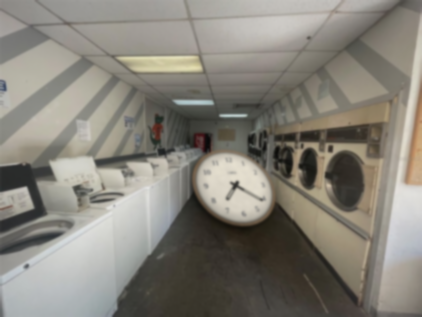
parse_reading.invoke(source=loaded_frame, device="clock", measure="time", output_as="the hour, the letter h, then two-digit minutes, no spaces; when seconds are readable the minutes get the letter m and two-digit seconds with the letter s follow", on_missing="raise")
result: 7h21
